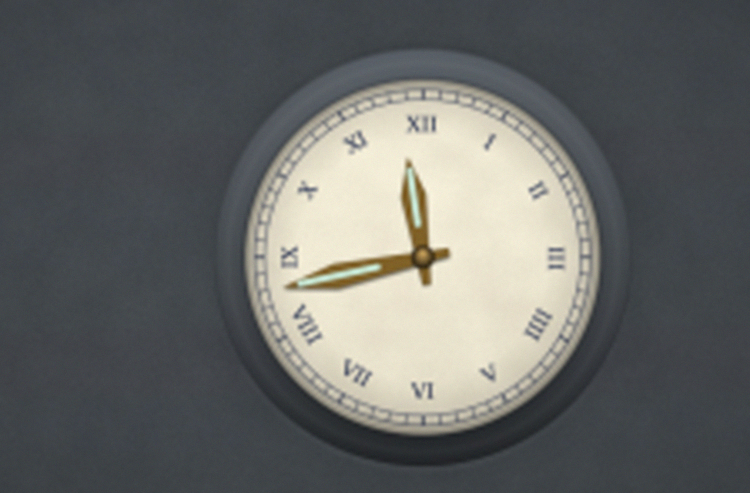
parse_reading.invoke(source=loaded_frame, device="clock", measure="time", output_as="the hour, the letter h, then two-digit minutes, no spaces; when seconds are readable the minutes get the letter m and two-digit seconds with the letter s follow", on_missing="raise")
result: 11h43
